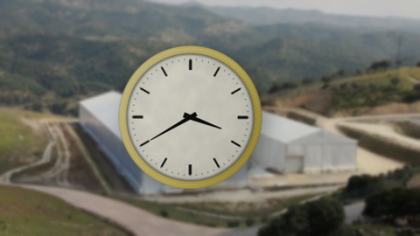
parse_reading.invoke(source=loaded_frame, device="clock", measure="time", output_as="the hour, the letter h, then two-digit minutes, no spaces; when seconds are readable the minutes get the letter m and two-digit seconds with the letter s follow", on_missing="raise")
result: 3h40
